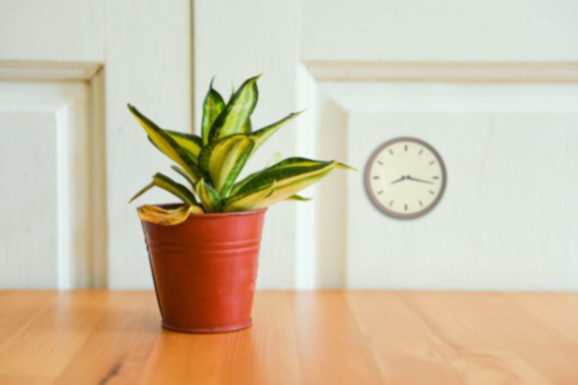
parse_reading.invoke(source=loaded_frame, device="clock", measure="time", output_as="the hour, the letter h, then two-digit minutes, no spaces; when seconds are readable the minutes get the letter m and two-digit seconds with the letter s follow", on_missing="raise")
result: 8h17
